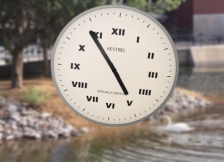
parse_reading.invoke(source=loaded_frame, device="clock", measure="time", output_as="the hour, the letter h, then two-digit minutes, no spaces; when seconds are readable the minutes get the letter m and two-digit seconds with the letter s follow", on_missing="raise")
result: 4h54
